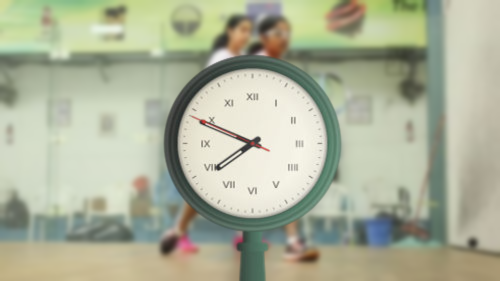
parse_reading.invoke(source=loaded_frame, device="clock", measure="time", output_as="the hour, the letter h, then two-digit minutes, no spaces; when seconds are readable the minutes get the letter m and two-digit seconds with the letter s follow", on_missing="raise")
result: 7h48m49s
